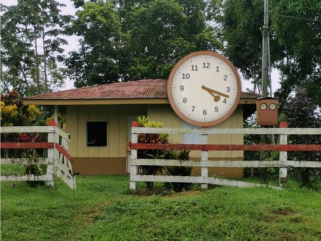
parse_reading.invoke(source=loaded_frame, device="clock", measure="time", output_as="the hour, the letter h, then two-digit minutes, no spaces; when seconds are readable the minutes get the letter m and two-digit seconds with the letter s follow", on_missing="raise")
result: 4h18
